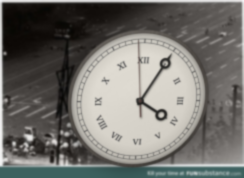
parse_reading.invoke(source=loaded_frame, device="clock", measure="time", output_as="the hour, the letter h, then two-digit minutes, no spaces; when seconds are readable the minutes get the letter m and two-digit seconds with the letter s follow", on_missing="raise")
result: 4h04m59s
